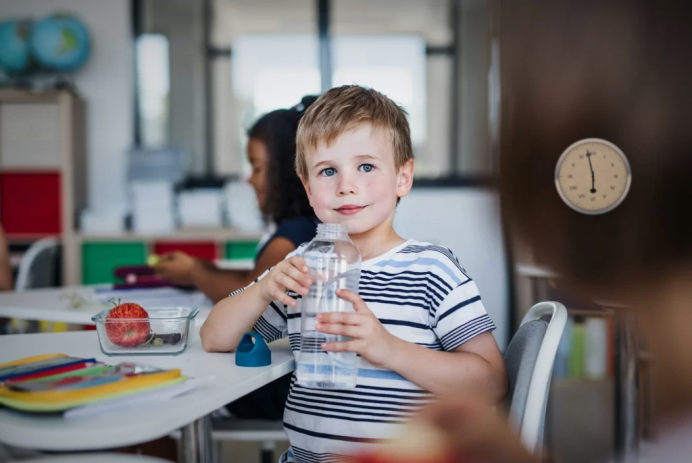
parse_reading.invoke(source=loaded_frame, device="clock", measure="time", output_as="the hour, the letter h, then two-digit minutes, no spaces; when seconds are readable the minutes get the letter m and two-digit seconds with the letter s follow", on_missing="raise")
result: 5h58
